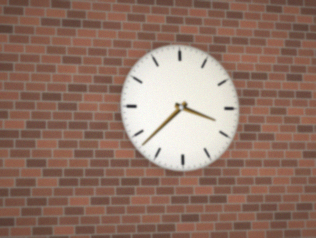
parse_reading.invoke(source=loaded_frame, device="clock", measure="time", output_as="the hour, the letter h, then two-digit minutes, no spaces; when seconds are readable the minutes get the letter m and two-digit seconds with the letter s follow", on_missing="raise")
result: 3h38
